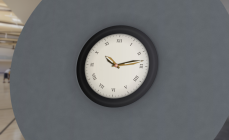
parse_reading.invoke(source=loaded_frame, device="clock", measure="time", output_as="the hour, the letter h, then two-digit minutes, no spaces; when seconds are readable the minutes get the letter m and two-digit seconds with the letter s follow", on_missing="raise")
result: 10h13
